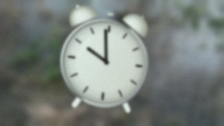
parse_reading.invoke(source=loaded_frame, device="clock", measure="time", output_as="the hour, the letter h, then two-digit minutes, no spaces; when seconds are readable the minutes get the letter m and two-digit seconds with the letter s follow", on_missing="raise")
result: 9h59
